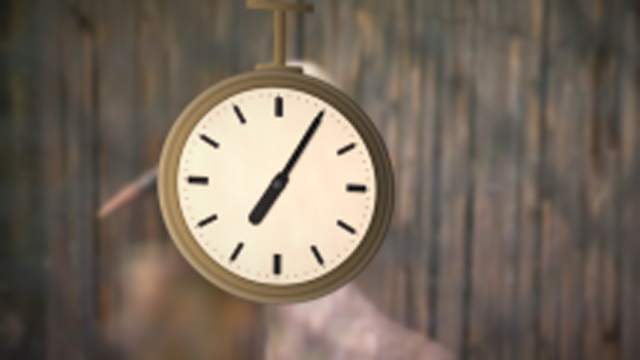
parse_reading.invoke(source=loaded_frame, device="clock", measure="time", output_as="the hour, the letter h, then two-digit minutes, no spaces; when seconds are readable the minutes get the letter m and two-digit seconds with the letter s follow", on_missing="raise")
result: 7h05
